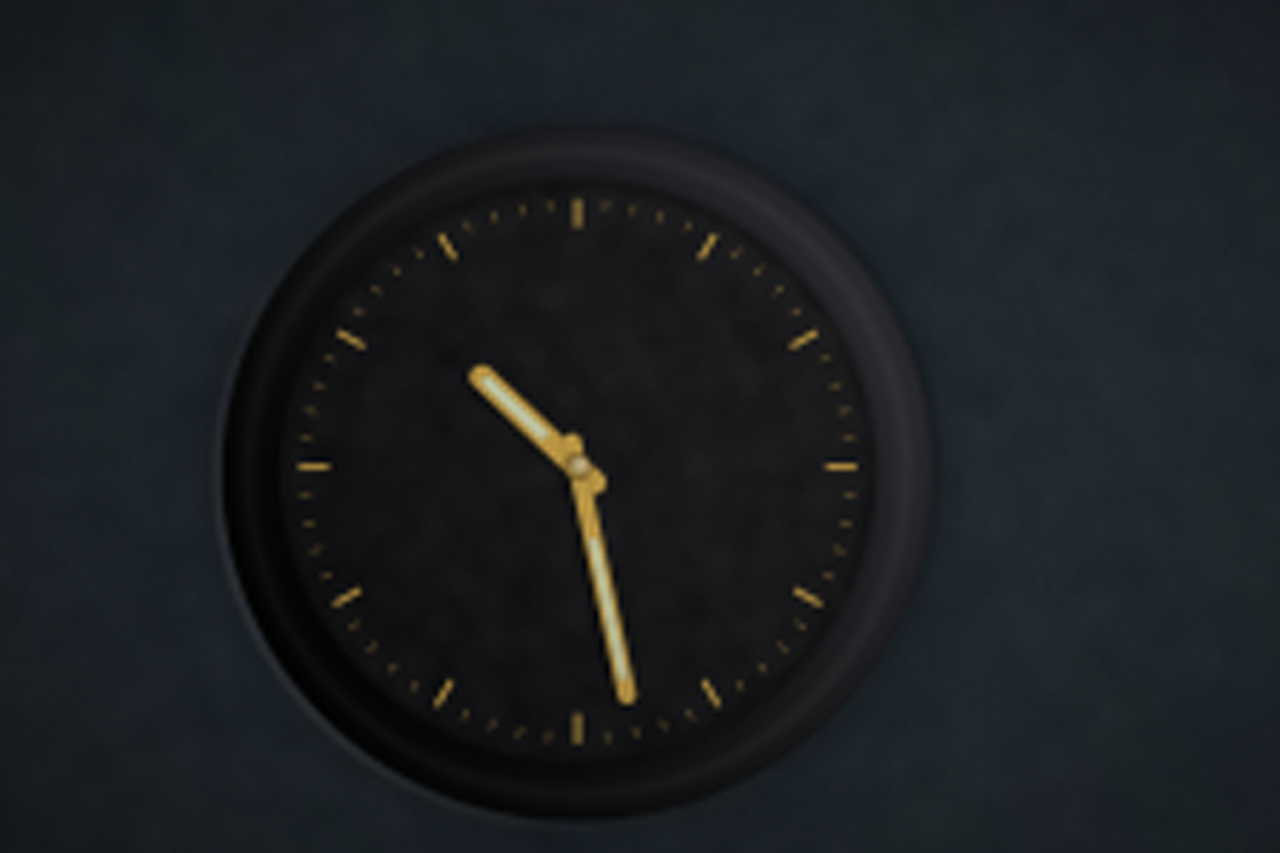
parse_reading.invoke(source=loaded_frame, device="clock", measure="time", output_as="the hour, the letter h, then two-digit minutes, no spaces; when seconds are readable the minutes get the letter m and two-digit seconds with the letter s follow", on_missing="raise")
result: 10h28
